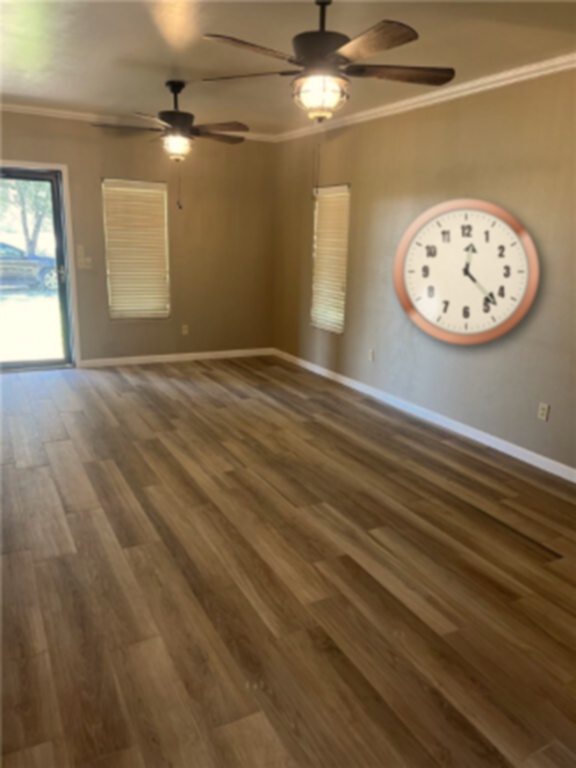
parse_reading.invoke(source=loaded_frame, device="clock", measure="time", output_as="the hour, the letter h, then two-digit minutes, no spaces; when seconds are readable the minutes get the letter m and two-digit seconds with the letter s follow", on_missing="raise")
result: 12h23
